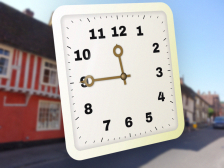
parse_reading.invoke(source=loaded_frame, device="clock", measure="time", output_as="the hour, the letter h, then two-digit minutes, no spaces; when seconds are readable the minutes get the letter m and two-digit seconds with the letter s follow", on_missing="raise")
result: 11h45
